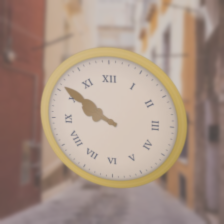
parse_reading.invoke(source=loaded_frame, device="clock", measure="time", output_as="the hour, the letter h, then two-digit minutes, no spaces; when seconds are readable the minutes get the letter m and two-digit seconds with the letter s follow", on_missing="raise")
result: 9h51
